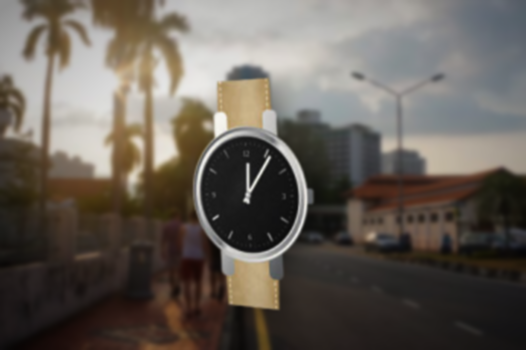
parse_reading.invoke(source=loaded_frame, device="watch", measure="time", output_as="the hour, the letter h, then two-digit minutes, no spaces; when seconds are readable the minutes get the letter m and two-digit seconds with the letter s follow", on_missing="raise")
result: 12h06
